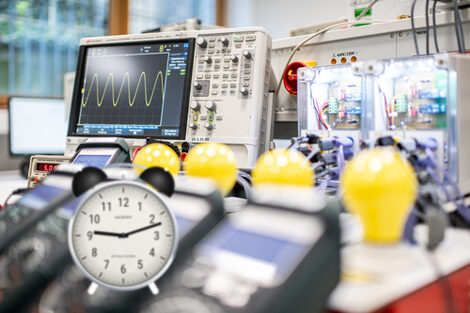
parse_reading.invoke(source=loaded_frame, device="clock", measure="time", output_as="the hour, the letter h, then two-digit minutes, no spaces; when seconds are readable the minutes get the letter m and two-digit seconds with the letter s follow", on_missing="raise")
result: 9h12
